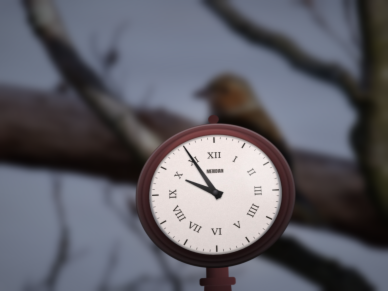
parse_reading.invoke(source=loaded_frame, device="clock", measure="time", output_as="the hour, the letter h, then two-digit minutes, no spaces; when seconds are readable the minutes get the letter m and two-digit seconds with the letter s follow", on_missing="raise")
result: 9h55
